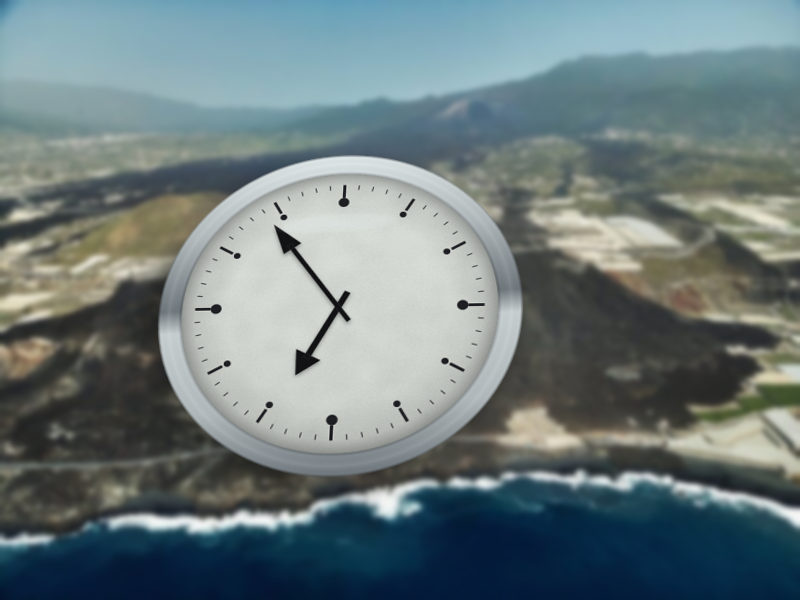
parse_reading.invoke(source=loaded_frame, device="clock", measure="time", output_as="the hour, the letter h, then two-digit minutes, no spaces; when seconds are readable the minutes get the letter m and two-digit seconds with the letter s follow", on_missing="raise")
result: 6h54
